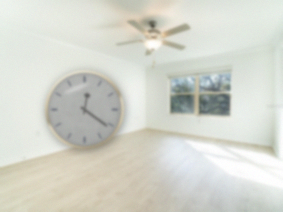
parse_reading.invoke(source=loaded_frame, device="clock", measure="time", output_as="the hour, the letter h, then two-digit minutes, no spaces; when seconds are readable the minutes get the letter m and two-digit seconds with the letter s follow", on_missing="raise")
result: 12h21
